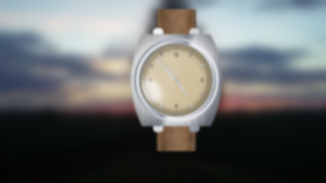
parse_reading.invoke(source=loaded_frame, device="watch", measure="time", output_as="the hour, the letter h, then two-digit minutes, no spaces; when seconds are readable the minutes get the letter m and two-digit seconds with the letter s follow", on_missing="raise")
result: 4h53
